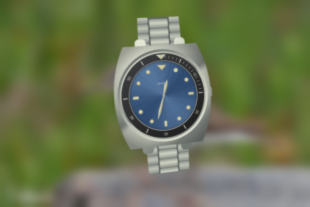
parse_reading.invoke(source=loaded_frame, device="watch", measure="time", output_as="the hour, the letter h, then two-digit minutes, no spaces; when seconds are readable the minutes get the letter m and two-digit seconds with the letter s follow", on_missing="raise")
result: 12h33
